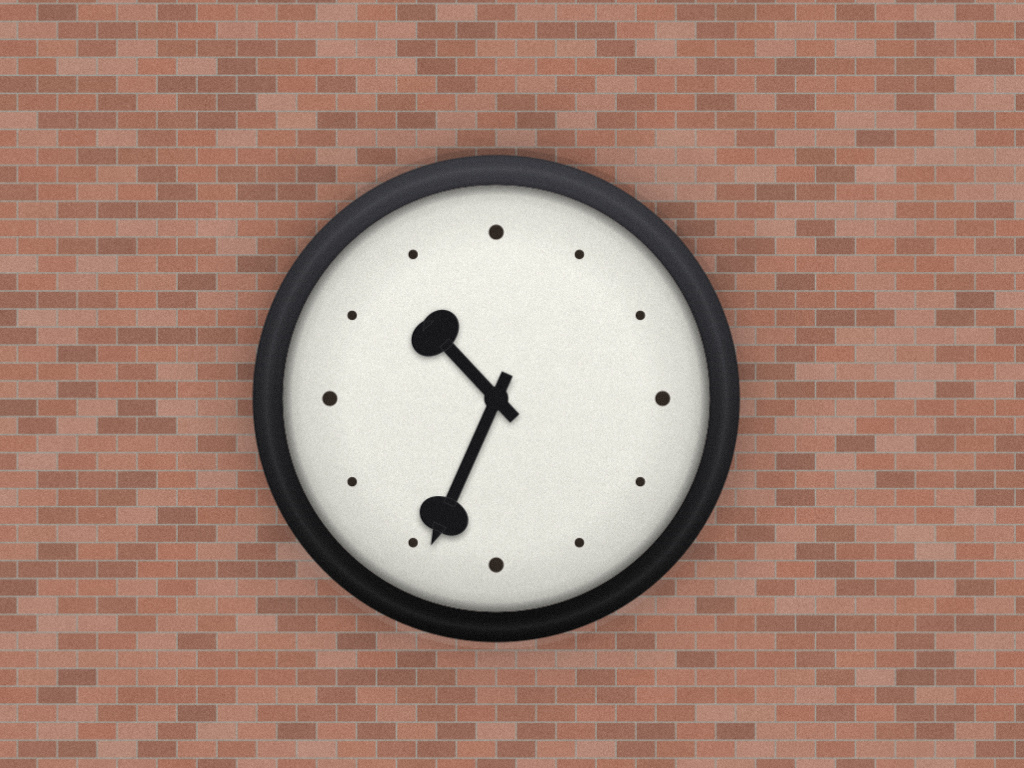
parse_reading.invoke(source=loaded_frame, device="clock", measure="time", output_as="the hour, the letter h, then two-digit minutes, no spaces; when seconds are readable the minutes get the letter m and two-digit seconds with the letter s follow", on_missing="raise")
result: 10h34
